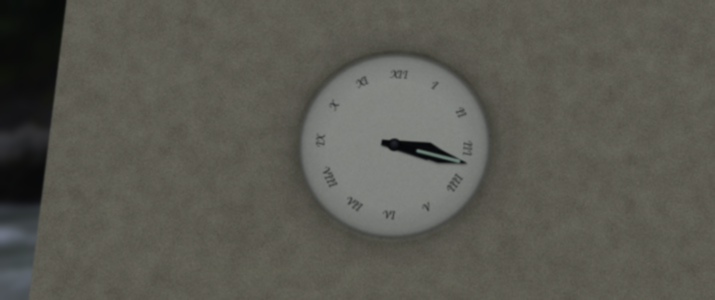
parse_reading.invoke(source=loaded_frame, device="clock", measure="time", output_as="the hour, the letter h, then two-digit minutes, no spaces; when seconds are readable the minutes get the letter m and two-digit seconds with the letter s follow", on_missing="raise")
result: 3h17
